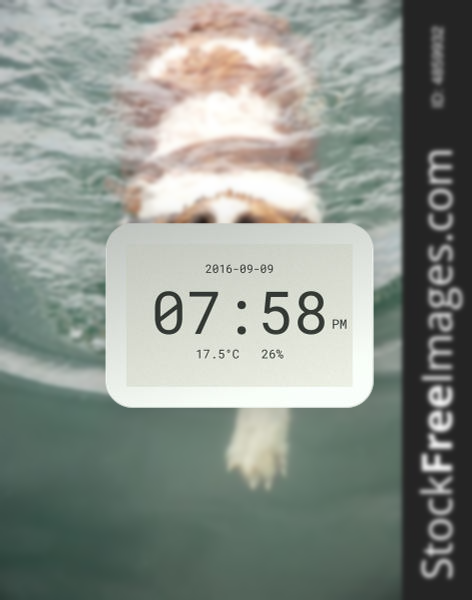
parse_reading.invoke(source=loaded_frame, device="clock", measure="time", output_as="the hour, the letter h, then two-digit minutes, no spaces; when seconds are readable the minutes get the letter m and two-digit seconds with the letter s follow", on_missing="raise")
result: 7h58
